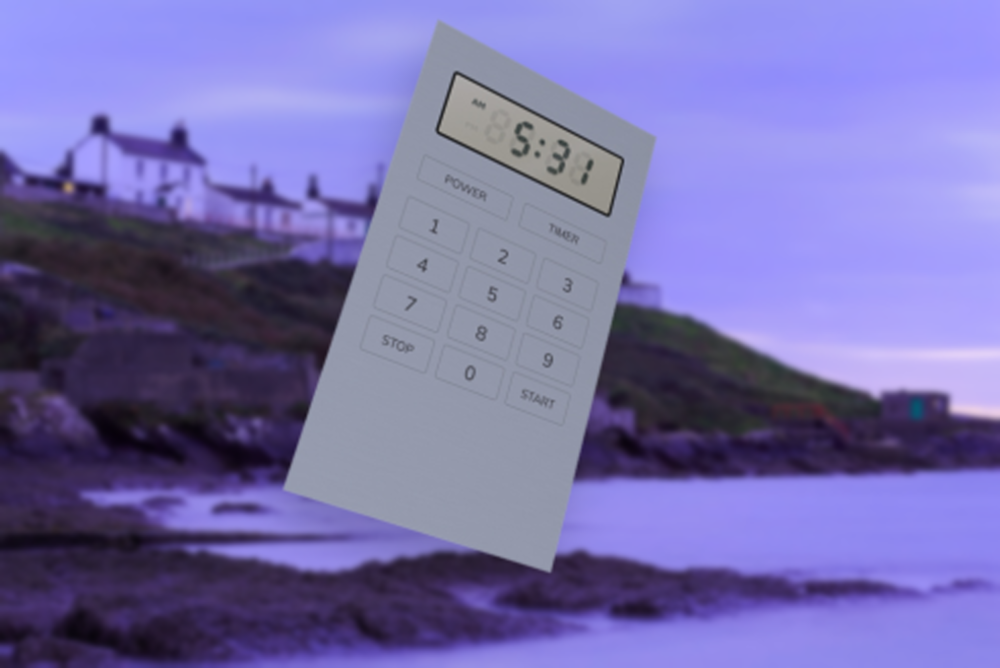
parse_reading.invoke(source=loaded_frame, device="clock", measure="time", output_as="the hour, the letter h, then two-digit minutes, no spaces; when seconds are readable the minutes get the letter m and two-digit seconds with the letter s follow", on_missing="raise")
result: 5h31
